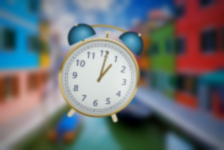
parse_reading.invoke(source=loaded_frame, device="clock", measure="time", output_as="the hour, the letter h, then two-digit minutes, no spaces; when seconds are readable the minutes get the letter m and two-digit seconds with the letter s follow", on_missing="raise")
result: 1h01
